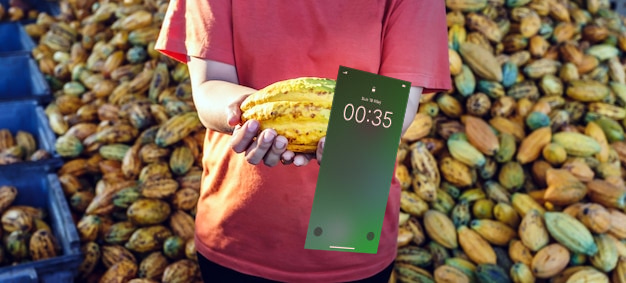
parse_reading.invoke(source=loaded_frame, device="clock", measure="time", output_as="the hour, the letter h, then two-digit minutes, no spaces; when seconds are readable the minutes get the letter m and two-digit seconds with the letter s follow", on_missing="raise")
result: 0h35
